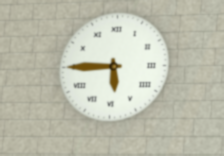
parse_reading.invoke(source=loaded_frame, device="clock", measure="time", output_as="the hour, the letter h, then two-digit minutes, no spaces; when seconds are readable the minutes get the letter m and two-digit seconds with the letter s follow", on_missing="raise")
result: 5h45
